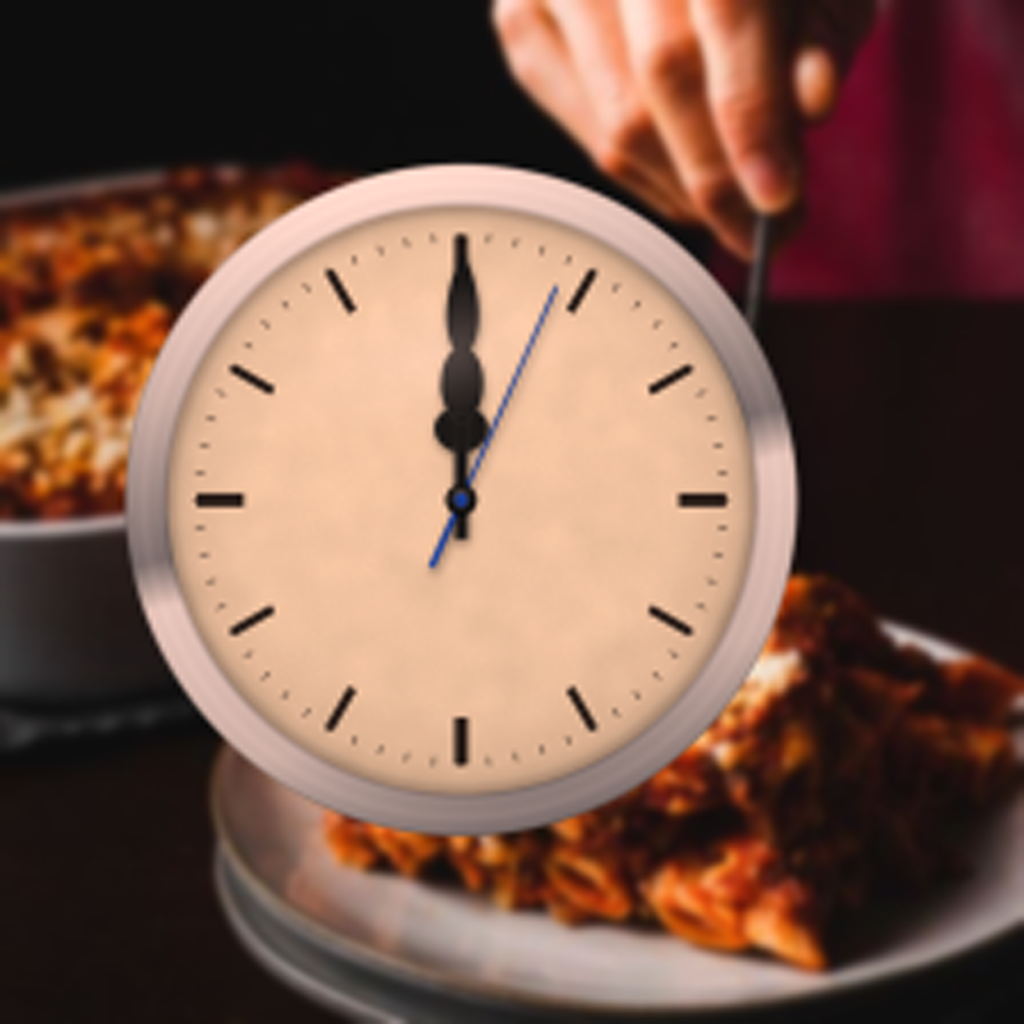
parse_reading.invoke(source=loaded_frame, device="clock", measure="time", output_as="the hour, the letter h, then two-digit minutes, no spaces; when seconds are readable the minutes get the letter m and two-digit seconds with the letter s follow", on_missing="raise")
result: 12h00m04s
